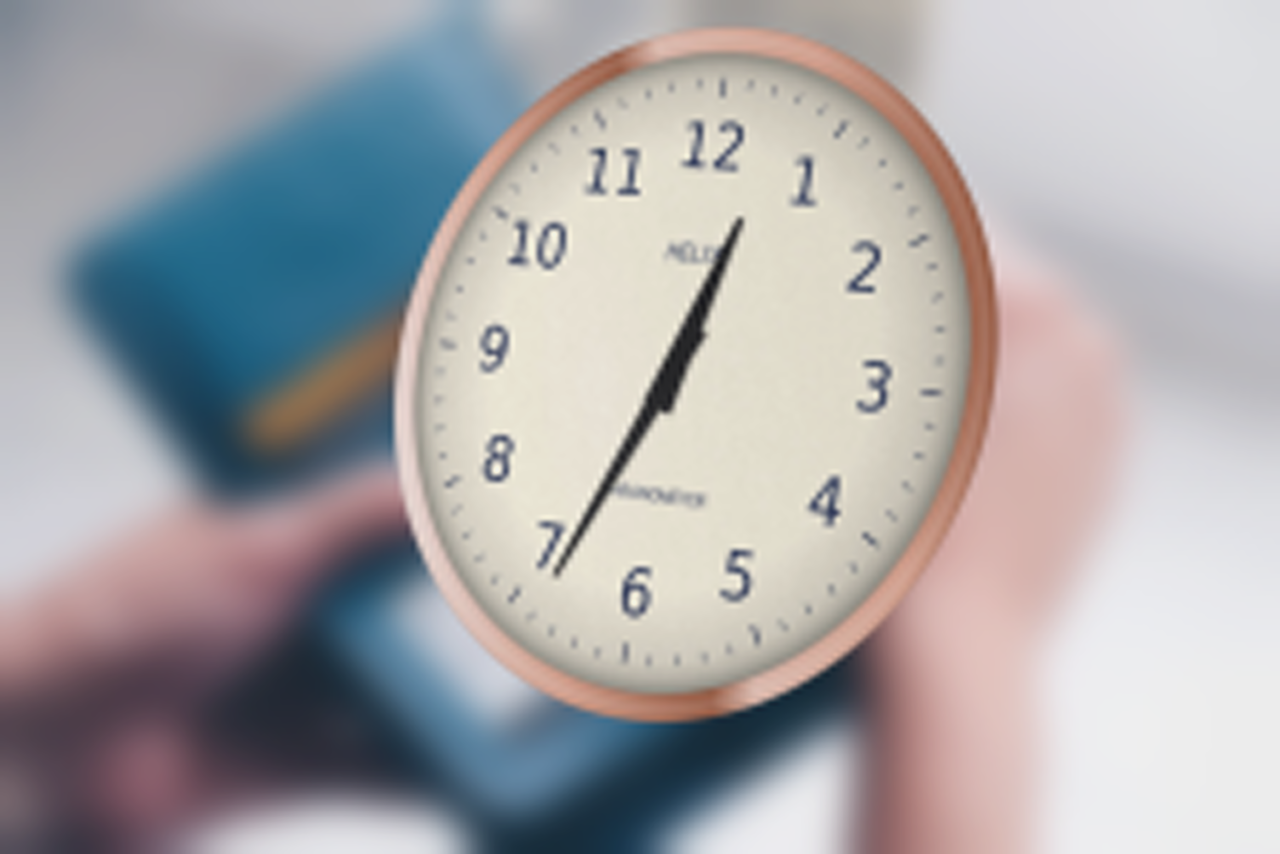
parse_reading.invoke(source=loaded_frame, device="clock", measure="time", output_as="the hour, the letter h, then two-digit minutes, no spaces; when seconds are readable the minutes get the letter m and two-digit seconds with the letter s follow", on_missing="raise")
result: 12h34
